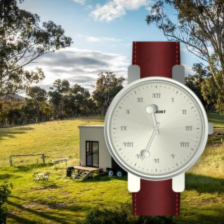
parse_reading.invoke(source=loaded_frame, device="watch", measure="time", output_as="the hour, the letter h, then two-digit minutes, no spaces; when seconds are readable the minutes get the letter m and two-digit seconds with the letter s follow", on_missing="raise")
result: 11h34
